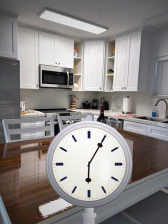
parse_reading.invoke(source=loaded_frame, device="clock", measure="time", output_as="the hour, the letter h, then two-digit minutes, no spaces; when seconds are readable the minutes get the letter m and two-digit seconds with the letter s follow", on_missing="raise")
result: 6h05
